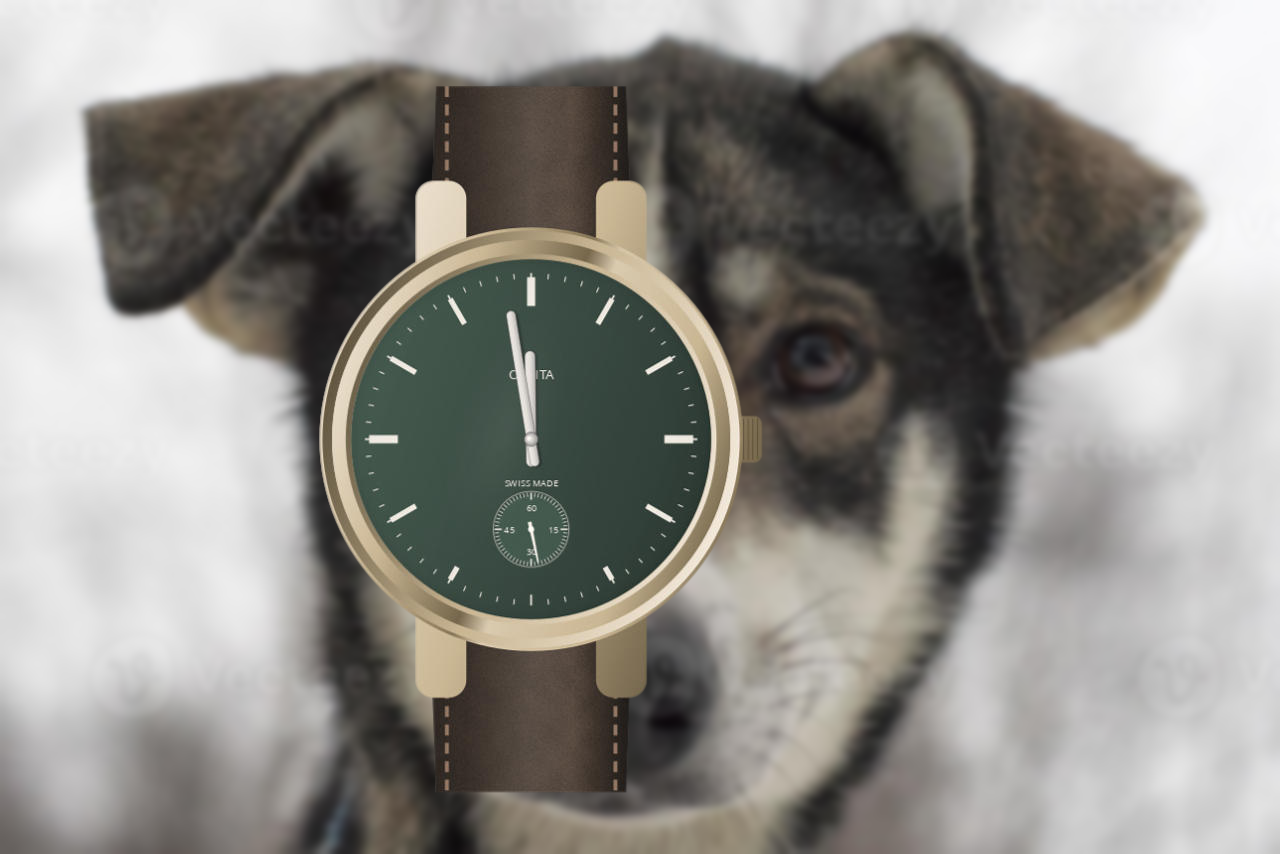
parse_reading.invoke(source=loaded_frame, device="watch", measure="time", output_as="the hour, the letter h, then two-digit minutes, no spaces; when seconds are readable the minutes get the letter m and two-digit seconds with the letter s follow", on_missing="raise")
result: 11h58m28s
